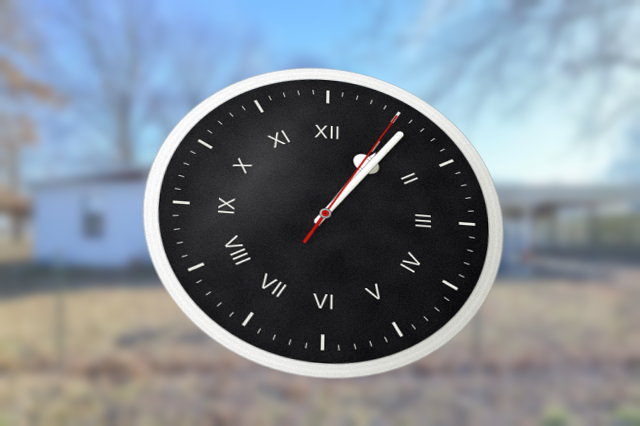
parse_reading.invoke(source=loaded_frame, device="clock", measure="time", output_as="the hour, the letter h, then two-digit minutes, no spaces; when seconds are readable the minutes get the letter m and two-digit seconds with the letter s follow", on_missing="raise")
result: 1h06m05s
